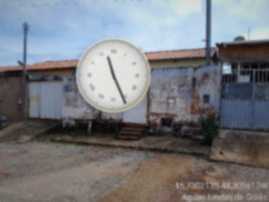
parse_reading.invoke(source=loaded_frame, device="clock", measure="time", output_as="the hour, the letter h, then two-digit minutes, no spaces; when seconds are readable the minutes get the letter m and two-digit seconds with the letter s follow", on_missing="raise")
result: 11h26
